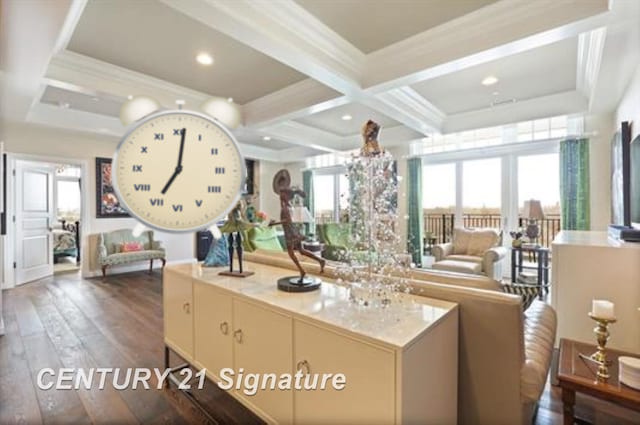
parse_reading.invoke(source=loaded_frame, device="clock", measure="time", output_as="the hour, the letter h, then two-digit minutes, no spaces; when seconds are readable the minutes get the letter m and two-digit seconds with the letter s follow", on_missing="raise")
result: 7h01
